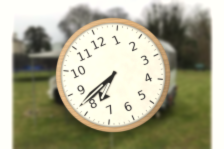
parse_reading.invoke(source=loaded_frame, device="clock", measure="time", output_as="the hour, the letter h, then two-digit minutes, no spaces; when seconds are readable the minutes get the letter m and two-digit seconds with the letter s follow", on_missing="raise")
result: 7h42
